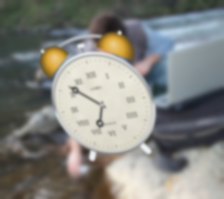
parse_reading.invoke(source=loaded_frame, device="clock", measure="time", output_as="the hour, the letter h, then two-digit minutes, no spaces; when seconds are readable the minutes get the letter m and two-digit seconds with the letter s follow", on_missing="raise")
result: 6h52
